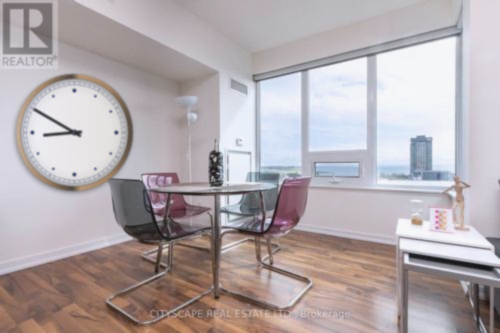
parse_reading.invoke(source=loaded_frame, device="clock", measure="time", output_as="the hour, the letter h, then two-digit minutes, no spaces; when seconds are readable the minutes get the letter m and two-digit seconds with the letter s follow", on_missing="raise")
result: 8h50
